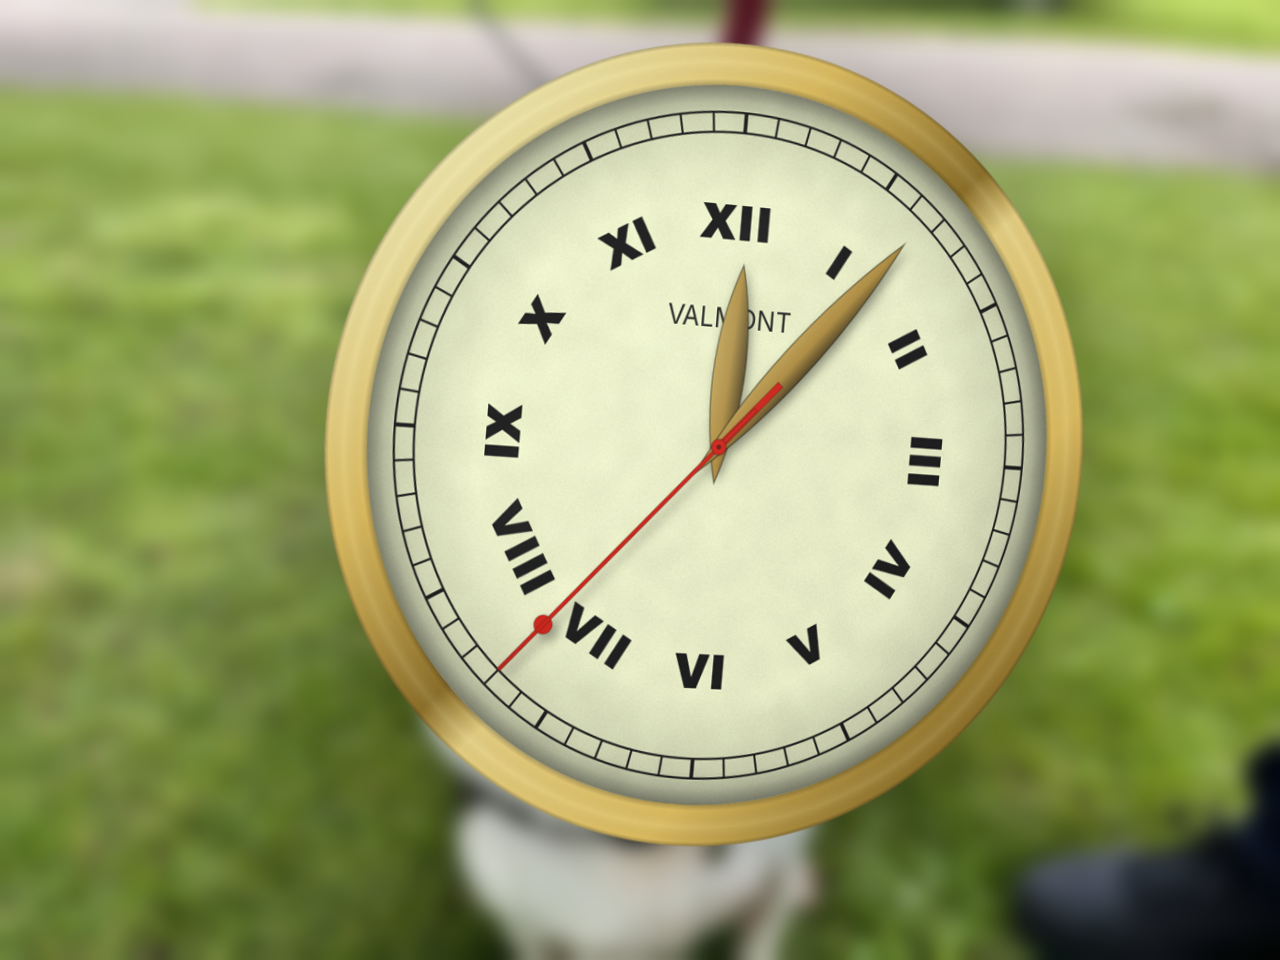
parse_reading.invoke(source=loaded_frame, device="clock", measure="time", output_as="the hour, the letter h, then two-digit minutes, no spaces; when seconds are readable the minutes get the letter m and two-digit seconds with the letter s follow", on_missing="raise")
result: 12h06m37s
